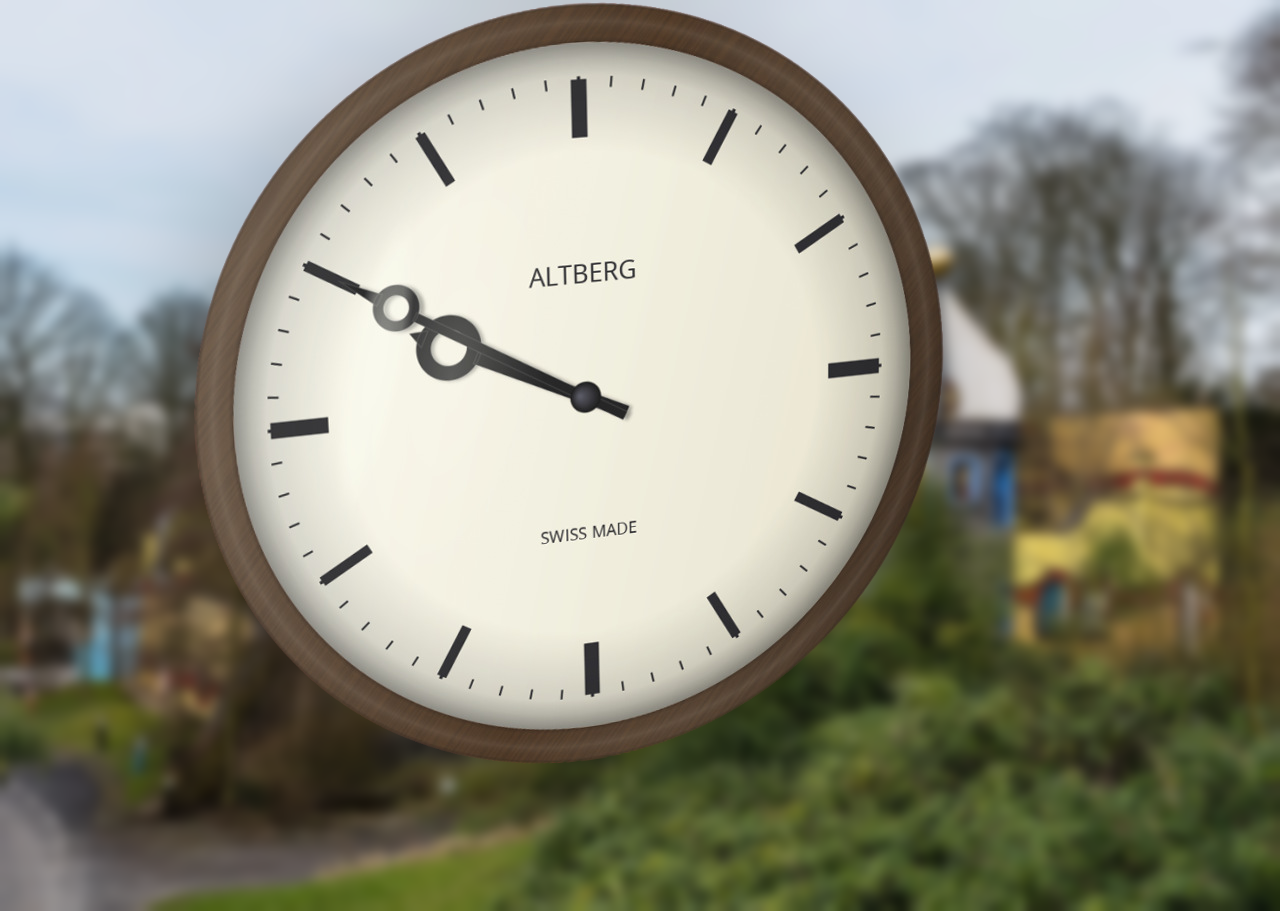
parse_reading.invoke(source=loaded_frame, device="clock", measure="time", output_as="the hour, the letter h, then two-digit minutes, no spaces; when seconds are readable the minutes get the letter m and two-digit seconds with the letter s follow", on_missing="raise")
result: 9h50
